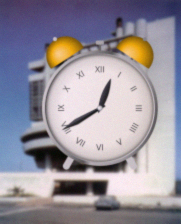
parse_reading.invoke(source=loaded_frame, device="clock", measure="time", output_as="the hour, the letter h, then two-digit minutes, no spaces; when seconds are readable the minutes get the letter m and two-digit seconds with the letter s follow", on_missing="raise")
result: 12h40
